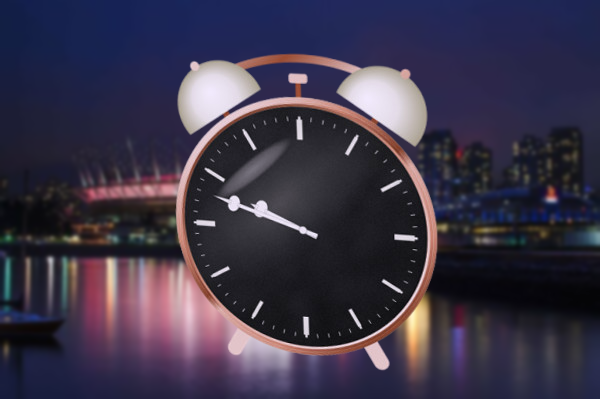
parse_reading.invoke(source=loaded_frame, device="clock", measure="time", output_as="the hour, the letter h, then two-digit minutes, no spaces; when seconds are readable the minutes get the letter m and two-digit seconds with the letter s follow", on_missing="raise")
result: 9h48
